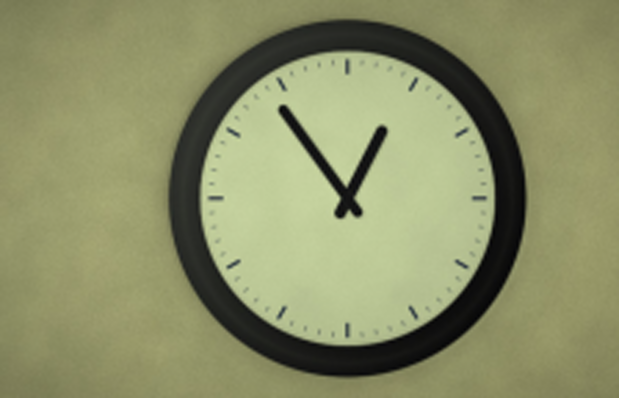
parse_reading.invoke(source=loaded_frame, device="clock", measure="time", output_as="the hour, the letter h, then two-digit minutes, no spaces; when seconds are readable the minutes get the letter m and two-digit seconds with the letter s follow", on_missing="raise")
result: 12h54
